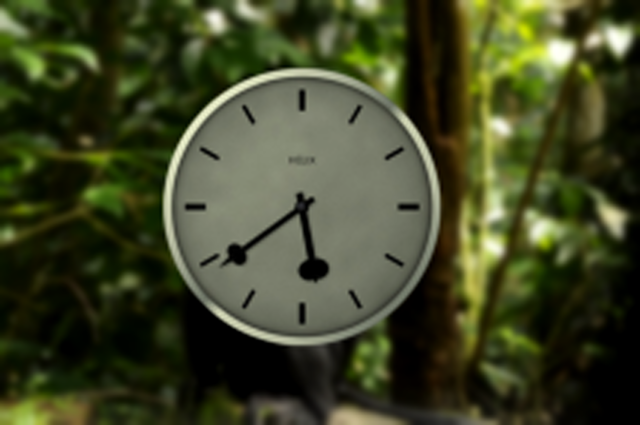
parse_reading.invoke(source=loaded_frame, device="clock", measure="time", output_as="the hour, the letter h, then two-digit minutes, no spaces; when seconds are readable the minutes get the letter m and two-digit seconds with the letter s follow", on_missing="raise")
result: 5h39
